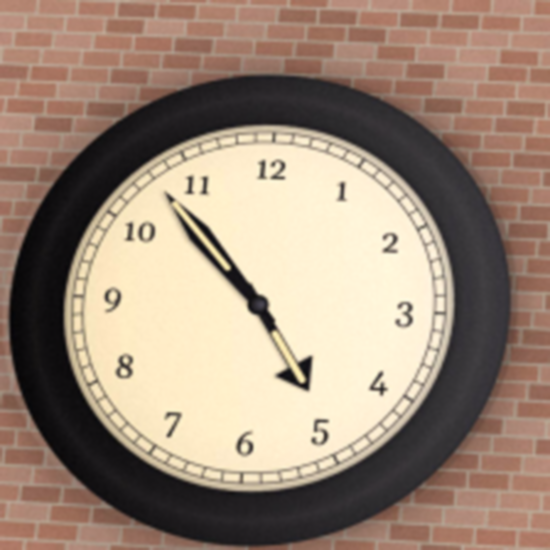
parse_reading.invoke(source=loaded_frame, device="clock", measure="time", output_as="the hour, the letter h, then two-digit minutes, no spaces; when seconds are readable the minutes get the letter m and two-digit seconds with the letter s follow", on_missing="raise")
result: 4h53
